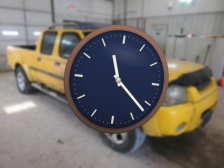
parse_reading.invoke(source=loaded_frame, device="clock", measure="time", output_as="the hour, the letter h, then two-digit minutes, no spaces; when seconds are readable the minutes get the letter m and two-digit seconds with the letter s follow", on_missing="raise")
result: 11h22
